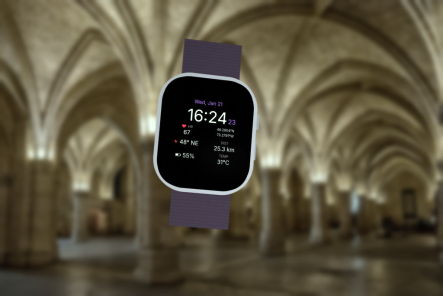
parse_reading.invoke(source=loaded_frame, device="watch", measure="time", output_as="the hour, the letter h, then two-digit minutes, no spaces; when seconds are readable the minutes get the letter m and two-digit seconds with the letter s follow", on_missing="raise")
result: 16h24
